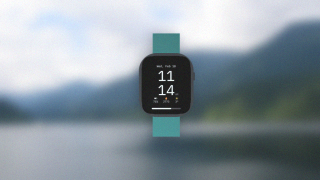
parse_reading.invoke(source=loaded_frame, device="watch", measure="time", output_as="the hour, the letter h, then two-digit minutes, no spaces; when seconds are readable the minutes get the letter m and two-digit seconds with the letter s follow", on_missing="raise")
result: 11h14
